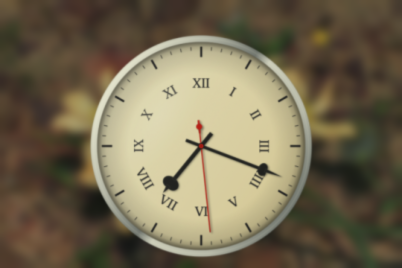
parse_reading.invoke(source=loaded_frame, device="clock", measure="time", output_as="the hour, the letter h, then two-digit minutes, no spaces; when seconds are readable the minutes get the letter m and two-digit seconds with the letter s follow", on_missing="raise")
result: 7h18m29s
